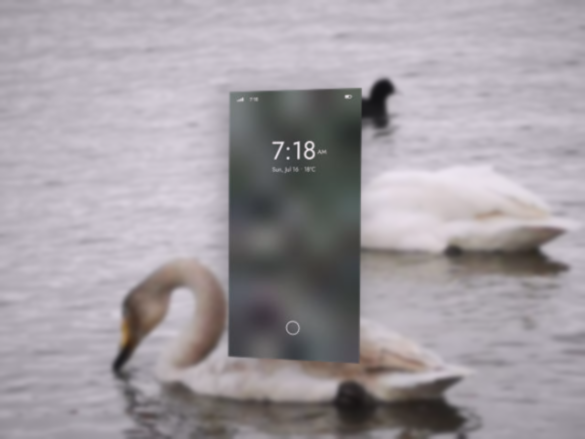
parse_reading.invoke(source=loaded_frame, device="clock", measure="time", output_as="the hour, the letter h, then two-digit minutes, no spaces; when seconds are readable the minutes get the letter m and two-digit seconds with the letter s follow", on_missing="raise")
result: 7h18
